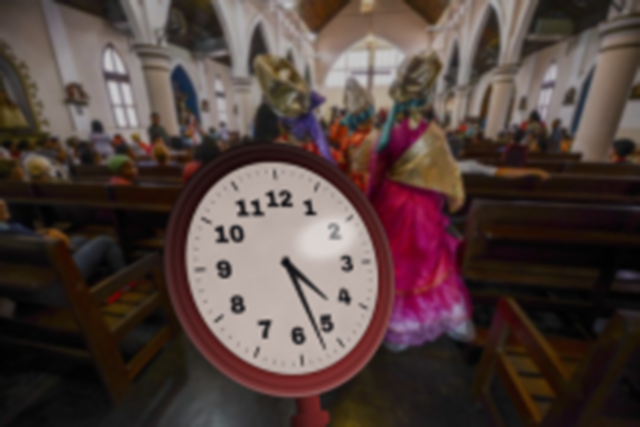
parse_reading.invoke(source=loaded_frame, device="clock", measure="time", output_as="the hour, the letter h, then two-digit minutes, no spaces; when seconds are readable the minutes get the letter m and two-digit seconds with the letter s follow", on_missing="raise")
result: 4h27
